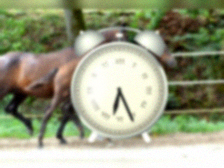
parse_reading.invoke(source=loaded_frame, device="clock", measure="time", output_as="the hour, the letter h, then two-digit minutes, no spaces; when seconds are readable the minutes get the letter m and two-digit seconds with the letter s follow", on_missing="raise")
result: 6h26
